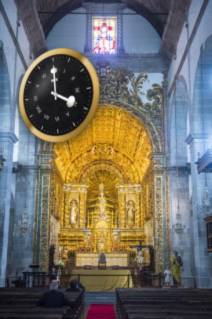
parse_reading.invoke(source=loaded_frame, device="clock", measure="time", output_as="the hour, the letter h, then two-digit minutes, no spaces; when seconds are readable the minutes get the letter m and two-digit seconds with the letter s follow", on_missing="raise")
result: 4h00
